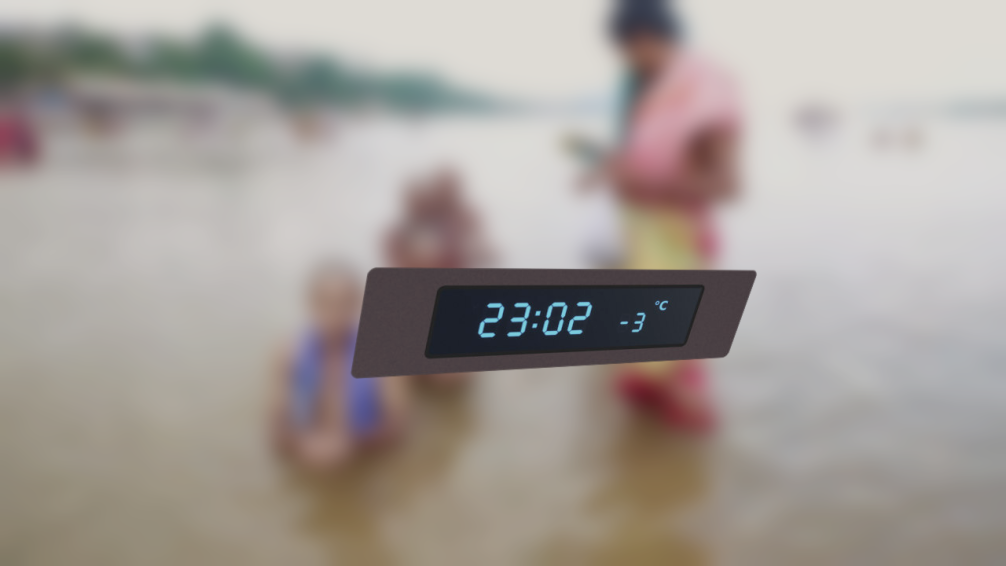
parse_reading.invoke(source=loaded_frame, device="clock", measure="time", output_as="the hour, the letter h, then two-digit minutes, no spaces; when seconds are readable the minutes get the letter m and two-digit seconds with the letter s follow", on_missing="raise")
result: 23h02
